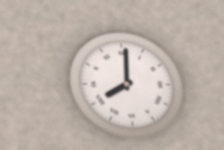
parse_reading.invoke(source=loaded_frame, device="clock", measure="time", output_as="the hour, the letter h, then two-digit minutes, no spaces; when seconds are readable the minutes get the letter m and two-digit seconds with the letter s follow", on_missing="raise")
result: 8h01
